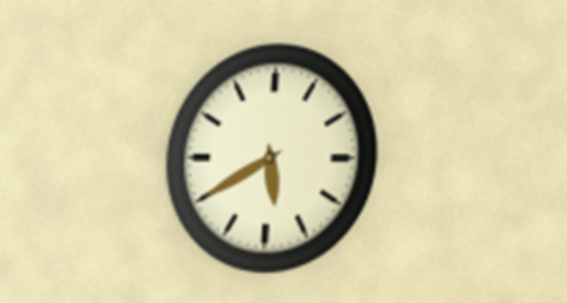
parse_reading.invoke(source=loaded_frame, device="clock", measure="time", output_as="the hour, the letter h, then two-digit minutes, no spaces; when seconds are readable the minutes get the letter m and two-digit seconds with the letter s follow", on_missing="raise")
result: 5h40
